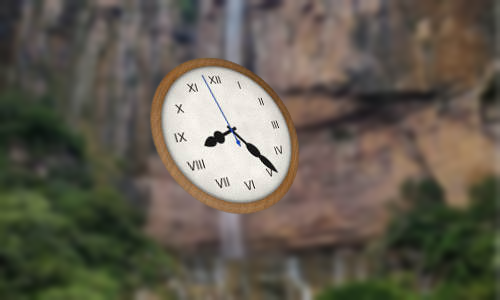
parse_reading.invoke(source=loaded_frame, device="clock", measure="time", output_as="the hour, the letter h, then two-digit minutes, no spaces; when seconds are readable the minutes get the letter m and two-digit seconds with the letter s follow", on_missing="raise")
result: 8h23m58s
